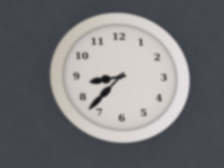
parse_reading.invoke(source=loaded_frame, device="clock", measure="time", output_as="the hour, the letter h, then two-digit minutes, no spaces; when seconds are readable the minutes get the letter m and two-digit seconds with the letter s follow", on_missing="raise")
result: 8h37
